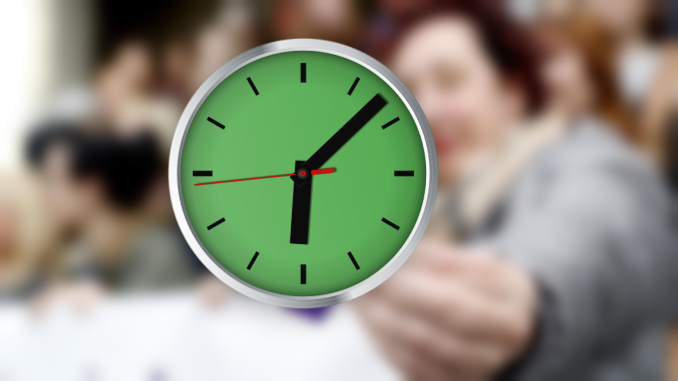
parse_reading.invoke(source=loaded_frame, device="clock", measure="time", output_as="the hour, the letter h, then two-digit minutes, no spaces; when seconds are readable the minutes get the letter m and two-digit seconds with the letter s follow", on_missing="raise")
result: 6h07m44s
